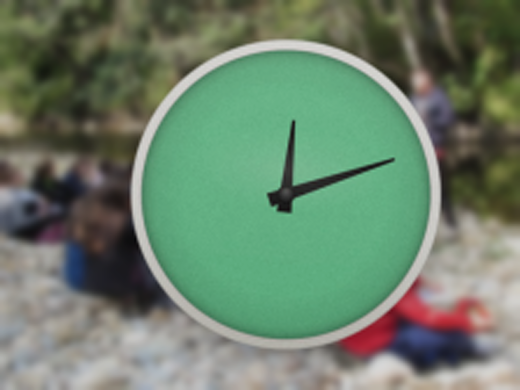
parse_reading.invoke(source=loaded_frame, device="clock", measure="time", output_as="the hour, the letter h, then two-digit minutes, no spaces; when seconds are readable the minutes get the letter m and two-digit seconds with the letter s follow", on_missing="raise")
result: 12h12
